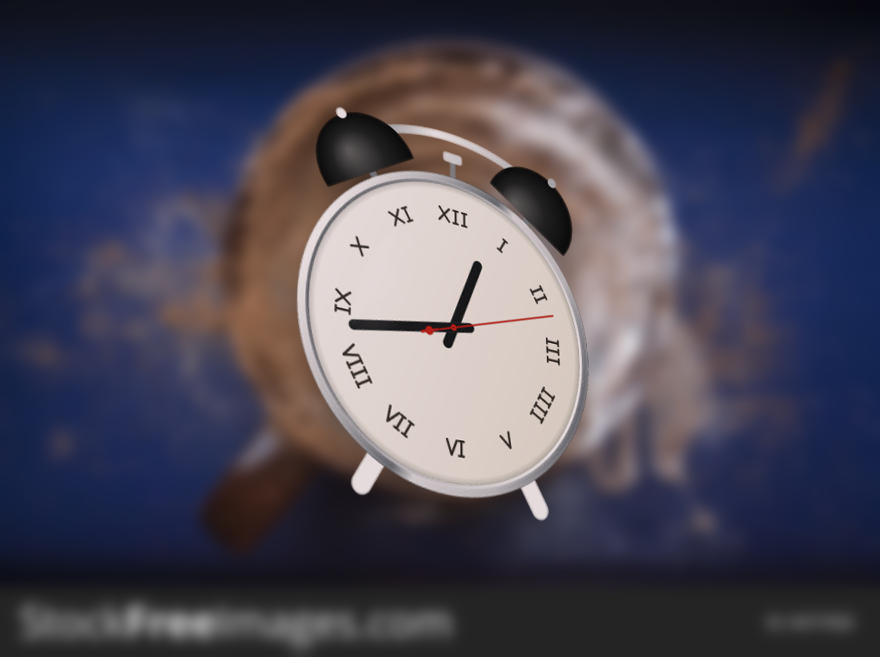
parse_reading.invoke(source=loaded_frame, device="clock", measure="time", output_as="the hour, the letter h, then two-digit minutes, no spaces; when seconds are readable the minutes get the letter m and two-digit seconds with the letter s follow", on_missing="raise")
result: 12h43m12s
